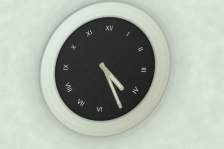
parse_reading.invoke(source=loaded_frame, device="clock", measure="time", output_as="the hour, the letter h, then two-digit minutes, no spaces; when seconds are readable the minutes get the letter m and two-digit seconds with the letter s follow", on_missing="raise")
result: 4h25
